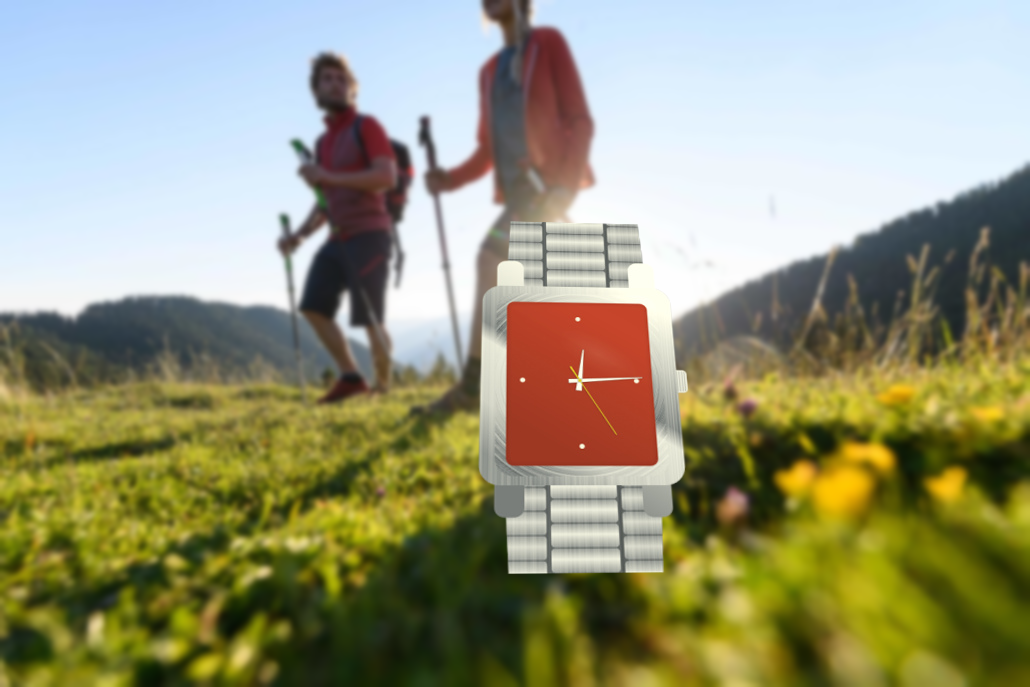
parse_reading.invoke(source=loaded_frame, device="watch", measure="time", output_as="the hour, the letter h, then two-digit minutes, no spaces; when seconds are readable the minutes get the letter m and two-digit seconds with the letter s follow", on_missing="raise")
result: 12h14m25s
